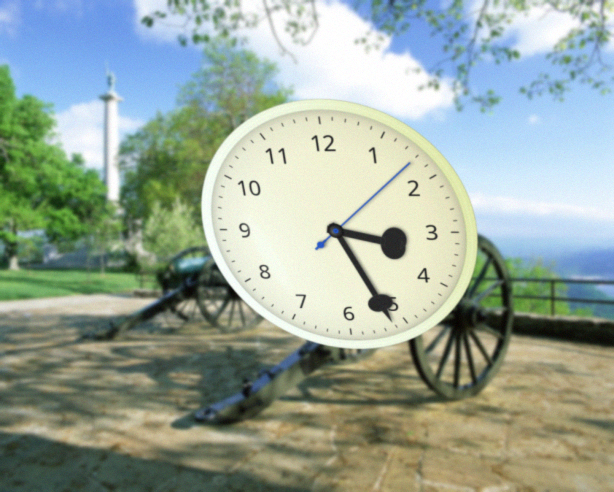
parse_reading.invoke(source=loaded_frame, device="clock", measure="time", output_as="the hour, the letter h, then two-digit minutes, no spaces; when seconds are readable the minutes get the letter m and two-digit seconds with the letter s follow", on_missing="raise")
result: 3h26m08s
